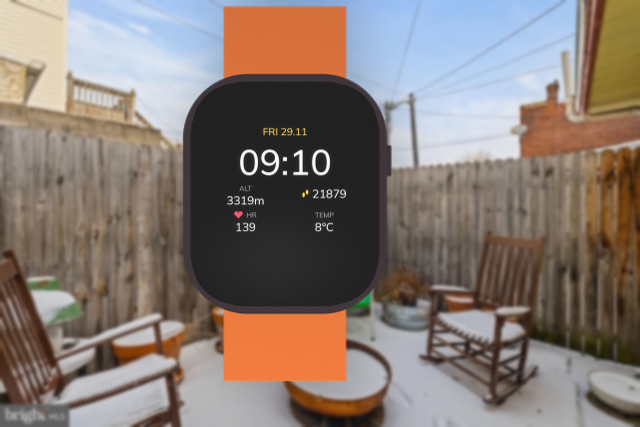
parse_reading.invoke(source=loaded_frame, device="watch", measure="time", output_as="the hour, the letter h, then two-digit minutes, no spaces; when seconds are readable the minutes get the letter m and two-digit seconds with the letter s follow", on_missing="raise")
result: 9h10
